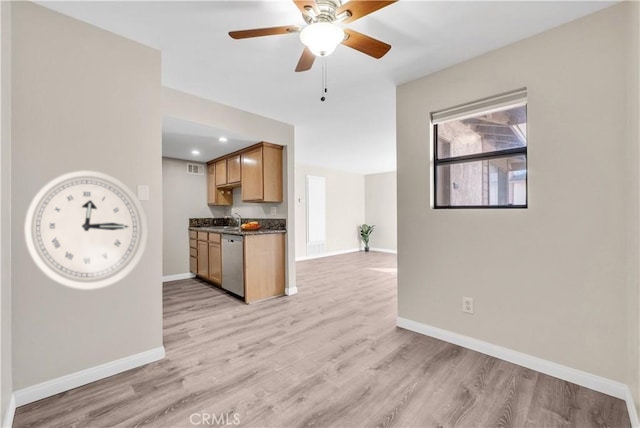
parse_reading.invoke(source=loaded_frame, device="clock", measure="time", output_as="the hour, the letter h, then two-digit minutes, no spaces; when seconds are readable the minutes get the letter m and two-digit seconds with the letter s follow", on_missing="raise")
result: 12h15
